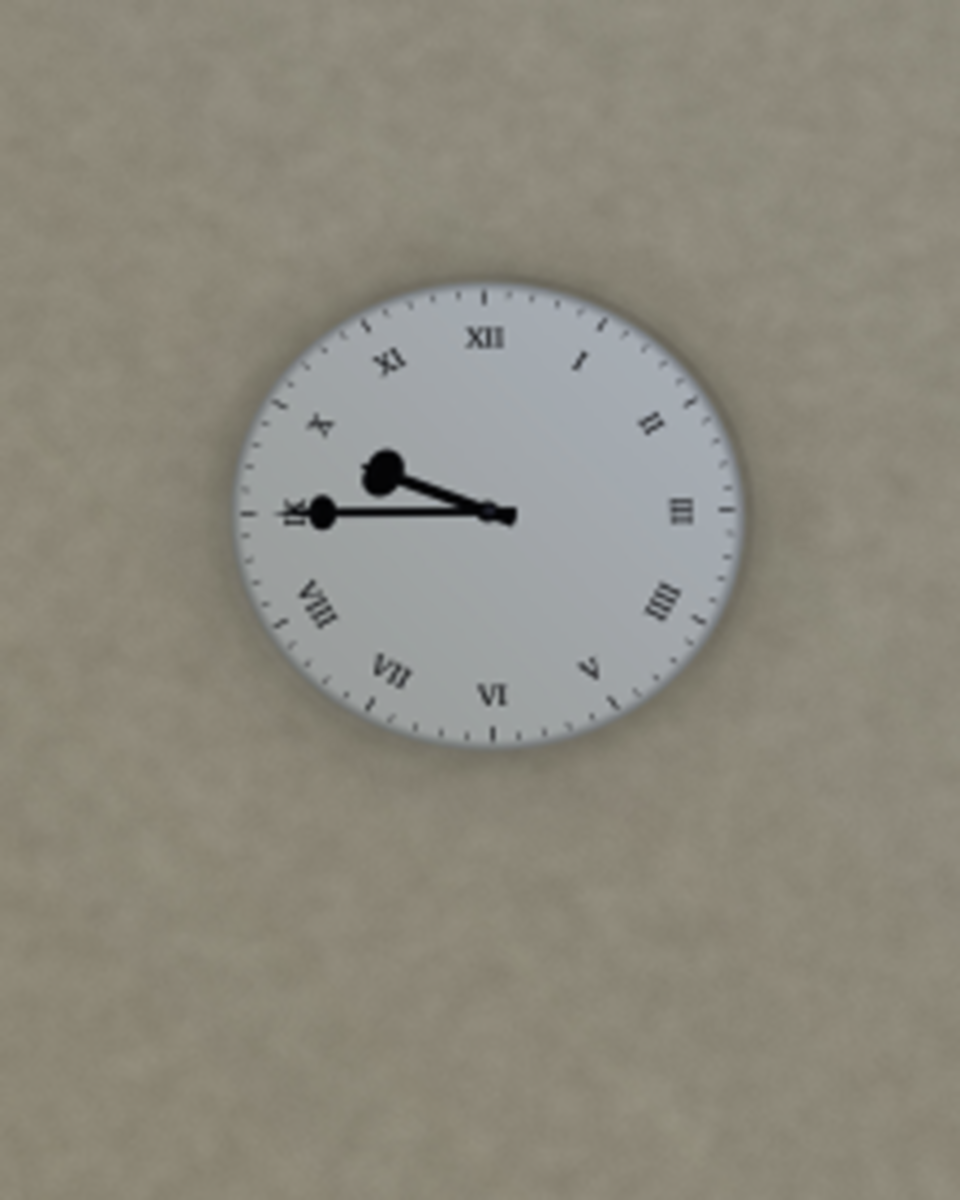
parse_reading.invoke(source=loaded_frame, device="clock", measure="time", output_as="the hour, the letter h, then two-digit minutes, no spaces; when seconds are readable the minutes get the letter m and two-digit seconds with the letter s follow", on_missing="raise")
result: 9h45
